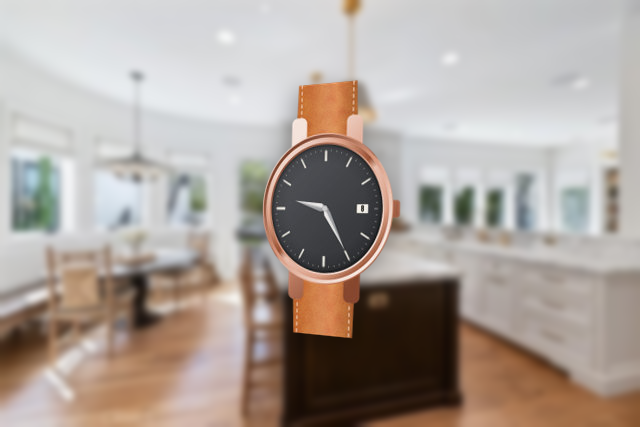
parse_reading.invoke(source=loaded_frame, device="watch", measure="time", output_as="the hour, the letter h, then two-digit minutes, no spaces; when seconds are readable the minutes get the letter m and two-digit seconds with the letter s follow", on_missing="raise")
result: 9h25
